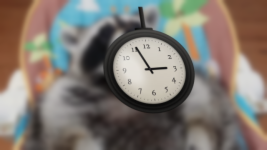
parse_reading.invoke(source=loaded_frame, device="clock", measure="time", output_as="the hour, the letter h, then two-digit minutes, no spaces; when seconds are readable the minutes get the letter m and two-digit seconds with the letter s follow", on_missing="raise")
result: 2h56
